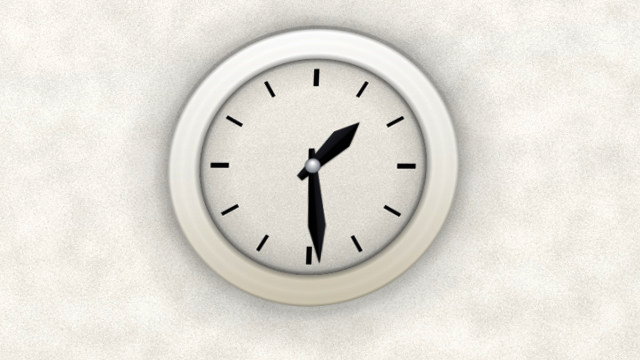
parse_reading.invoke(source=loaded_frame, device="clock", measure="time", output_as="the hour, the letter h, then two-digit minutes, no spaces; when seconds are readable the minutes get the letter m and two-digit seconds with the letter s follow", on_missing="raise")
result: 1h29
